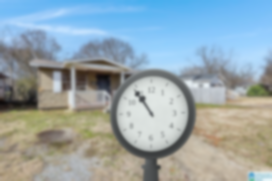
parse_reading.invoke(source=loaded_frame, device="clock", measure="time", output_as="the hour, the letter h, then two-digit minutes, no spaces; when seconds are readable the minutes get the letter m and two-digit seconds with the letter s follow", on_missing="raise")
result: 10h54
